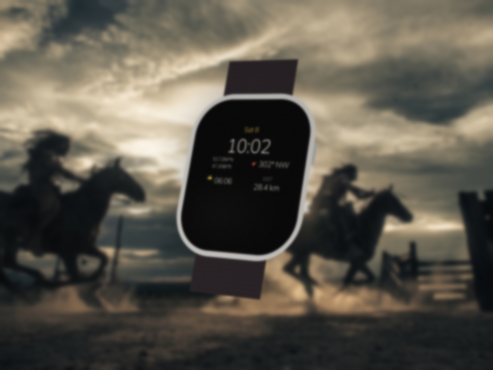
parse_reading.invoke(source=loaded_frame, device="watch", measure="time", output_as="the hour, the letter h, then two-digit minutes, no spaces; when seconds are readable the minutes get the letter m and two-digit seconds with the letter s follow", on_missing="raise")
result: 10h02
